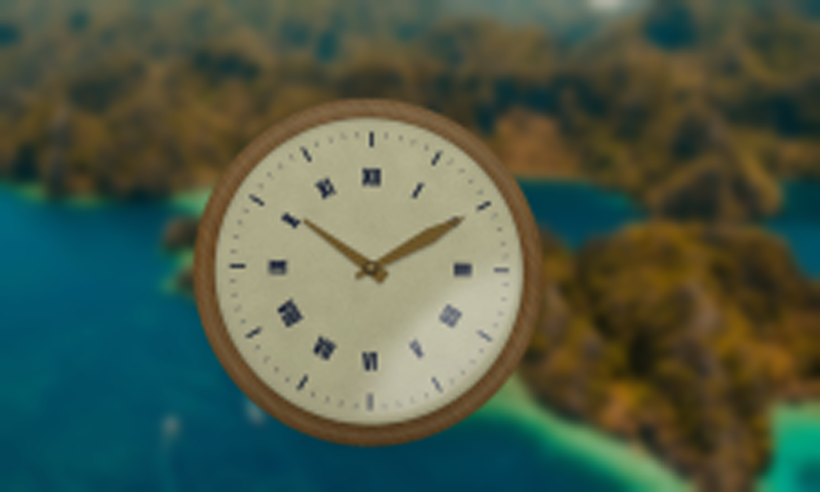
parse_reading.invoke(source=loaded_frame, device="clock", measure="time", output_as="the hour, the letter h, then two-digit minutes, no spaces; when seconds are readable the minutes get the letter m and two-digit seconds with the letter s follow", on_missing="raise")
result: 10h10
